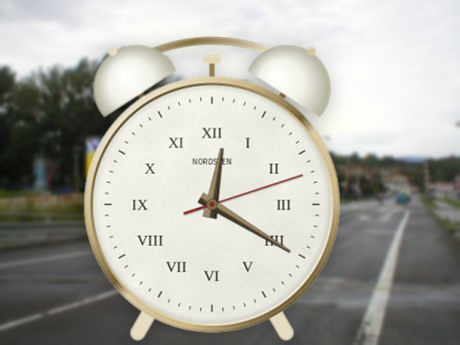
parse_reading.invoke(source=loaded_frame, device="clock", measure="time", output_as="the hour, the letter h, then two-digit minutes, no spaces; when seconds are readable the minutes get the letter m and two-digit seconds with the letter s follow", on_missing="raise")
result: 12h20m12s
